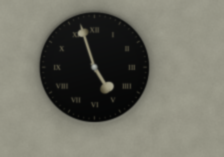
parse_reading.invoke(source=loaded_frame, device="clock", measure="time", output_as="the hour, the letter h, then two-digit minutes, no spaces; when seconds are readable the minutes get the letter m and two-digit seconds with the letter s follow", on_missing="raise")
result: 4h57
